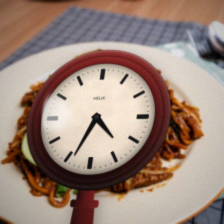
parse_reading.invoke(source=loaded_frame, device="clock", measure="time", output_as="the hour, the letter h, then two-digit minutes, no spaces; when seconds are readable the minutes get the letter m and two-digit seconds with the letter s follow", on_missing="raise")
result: 4h34
